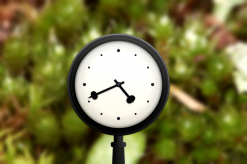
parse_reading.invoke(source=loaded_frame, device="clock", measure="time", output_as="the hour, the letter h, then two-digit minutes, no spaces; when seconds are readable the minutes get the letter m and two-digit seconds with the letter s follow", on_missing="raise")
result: 4h41
